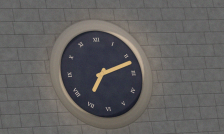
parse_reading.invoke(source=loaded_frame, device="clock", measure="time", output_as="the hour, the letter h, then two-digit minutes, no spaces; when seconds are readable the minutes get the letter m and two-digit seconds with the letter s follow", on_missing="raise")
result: 7h12
